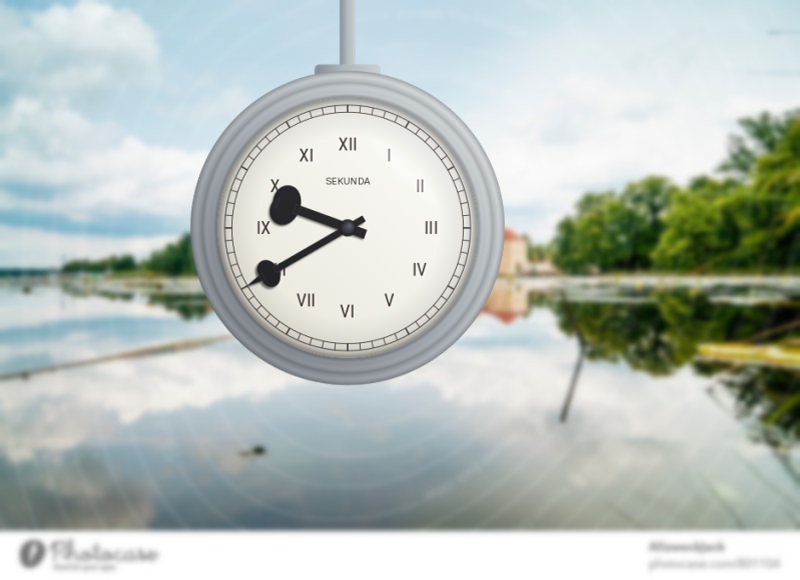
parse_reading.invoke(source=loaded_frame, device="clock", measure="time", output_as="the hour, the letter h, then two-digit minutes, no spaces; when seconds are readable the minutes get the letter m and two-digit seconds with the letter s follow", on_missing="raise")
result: 9h40
